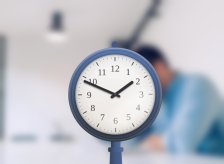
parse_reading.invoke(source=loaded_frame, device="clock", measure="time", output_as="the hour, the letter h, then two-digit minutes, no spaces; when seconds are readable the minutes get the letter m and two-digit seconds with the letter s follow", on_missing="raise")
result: 1h49
